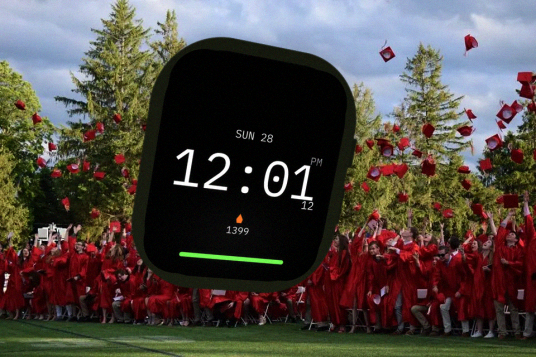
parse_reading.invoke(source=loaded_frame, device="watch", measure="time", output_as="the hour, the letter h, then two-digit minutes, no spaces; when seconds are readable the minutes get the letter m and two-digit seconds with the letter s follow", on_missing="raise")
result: 12h01m12s
